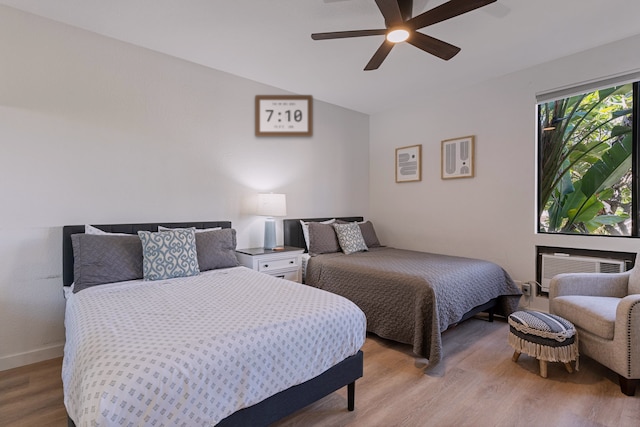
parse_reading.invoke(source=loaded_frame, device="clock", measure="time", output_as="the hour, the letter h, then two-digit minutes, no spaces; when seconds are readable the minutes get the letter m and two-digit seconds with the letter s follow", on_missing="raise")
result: 7h10
